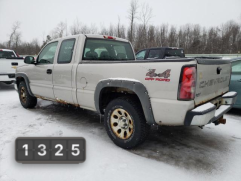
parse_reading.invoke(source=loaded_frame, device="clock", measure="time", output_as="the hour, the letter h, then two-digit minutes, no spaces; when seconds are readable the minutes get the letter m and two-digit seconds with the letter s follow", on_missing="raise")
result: 13h25
